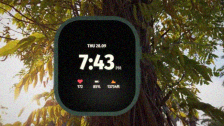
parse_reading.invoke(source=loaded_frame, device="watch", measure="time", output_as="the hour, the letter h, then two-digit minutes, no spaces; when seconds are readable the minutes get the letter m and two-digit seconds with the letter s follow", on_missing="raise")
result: 7h43
